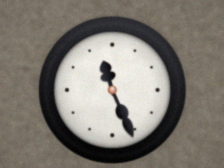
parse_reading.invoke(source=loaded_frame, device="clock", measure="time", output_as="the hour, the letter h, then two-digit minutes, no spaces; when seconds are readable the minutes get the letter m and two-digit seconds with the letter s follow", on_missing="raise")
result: 11h26
